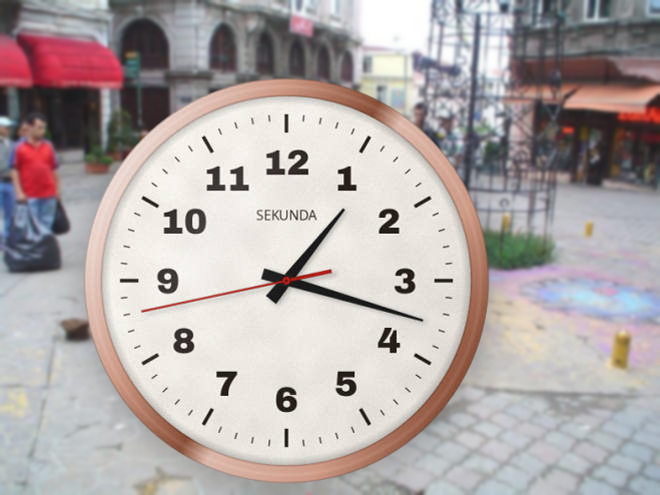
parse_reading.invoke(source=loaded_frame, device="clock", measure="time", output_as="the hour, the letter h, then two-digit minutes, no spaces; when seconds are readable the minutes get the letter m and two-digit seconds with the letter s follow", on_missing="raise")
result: 1h17m43s
